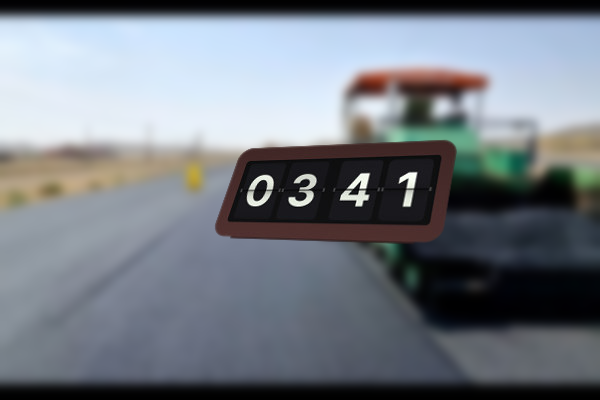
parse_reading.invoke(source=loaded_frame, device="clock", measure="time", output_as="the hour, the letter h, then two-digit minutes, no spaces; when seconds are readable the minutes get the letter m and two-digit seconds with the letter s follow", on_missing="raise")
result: 3h41
